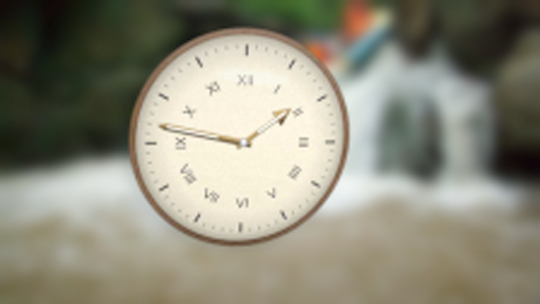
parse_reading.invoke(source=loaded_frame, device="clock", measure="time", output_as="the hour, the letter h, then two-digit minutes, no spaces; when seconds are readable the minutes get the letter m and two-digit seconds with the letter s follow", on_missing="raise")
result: 1h47
